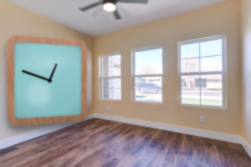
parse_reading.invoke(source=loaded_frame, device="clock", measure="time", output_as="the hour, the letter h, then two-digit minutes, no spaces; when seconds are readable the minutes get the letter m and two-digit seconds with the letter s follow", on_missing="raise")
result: 12h48
